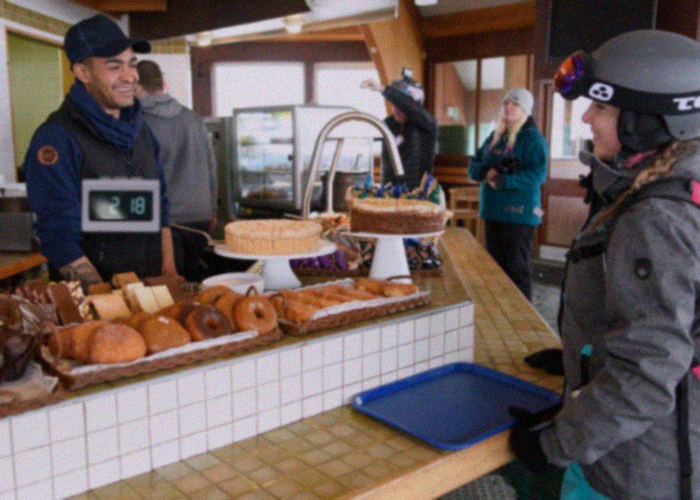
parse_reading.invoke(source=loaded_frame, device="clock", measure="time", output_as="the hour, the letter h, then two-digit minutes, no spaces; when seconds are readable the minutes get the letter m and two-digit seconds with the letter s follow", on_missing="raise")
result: 2h18
